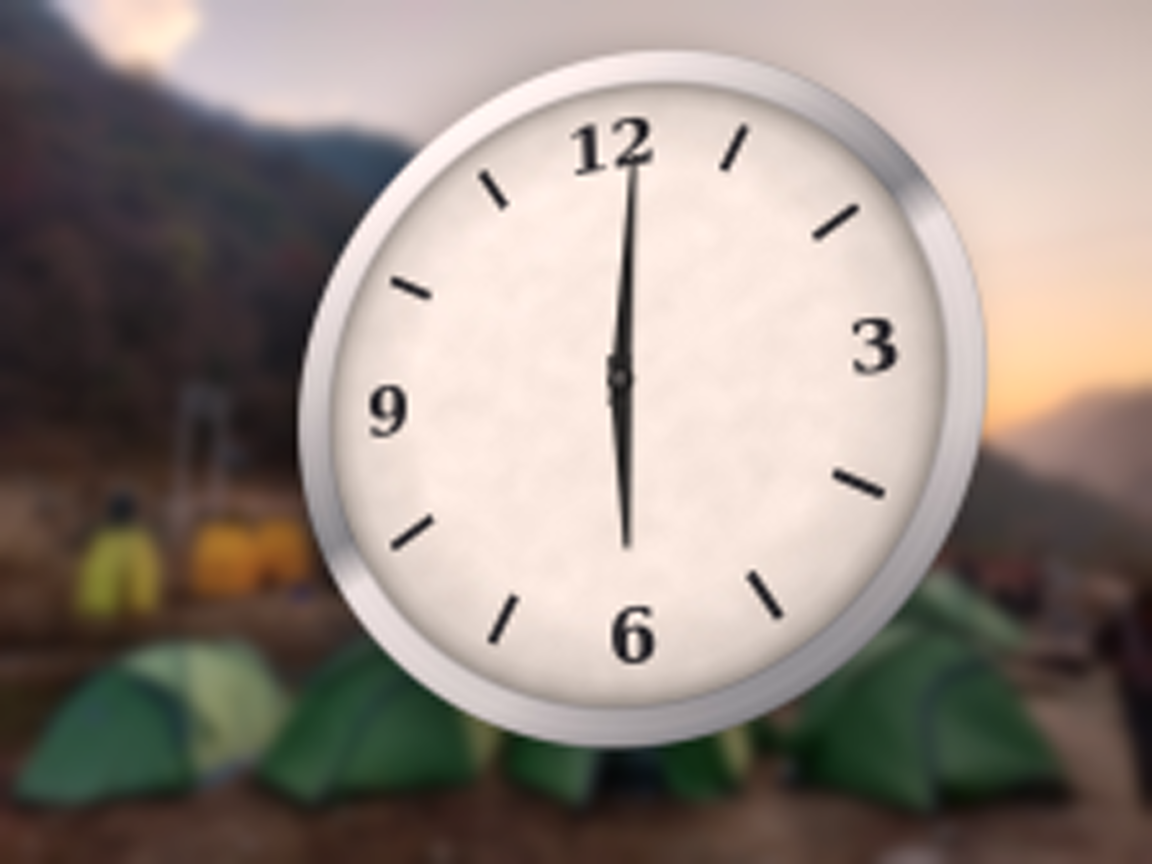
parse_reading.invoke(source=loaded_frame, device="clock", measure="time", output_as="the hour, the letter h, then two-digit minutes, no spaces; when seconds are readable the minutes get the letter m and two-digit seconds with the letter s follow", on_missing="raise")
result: 6h01
